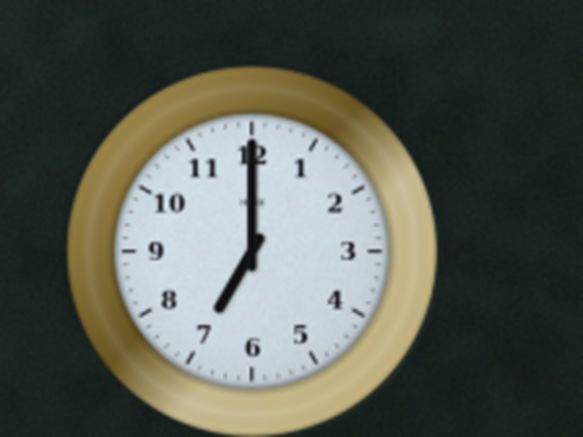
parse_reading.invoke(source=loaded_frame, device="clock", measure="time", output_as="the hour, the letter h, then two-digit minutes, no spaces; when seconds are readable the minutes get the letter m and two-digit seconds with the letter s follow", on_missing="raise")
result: 7h00
